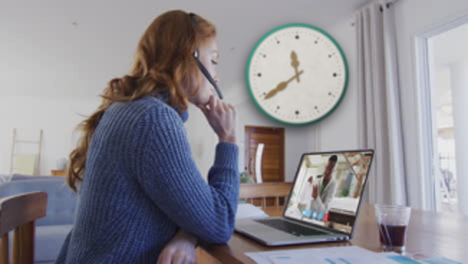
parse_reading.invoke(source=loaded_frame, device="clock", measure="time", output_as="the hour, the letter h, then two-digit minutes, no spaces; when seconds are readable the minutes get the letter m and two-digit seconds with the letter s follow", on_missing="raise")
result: 11h39
